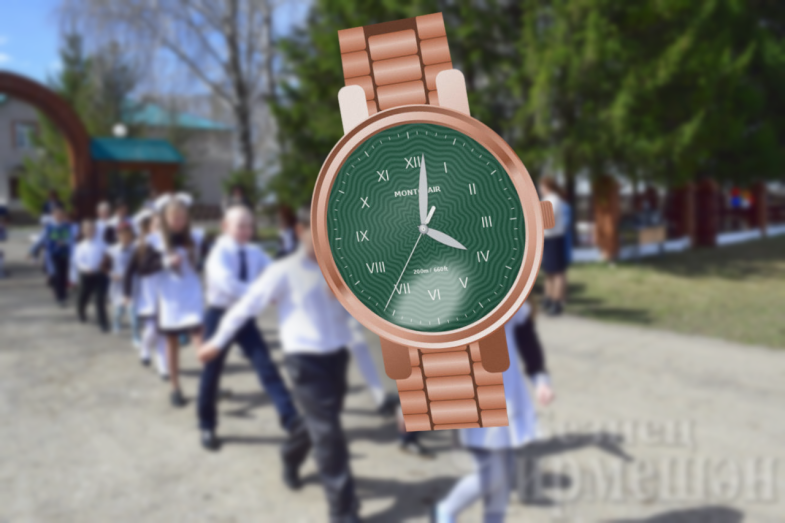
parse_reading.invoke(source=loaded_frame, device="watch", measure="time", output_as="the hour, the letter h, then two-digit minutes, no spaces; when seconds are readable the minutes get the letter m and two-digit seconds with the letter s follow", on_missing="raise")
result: 4h01m36s
